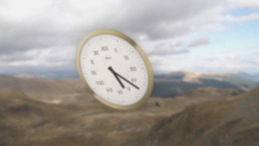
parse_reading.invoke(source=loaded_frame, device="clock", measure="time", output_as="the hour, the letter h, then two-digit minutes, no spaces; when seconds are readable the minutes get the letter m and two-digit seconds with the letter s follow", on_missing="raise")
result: 5h22
